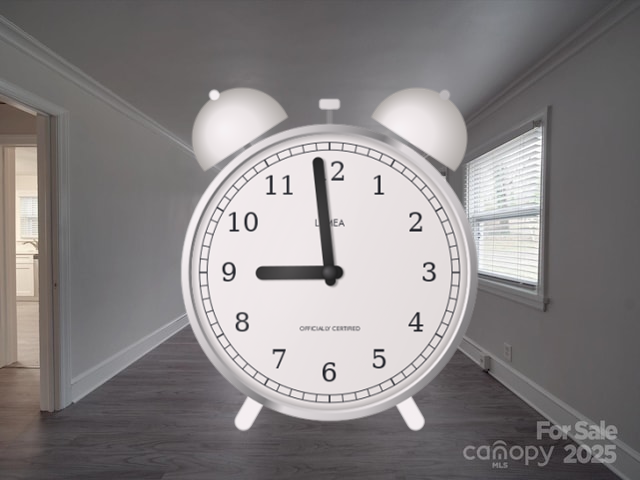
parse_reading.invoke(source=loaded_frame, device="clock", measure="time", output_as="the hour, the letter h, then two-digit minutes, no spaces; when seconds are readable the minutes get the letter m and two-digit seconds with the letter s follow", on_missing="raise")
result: 8h59
